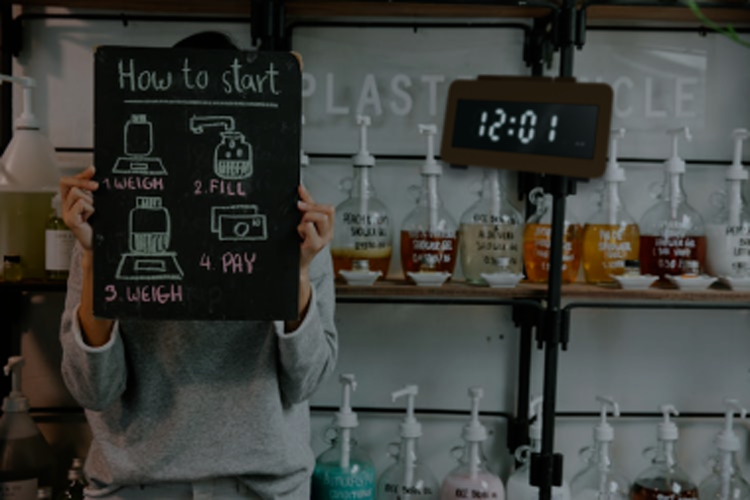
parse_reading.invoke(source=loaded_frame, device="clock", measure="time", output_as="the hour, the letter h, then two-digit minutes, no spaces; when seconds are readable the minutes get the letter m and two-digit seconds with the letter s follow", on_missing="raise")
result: 12h01
